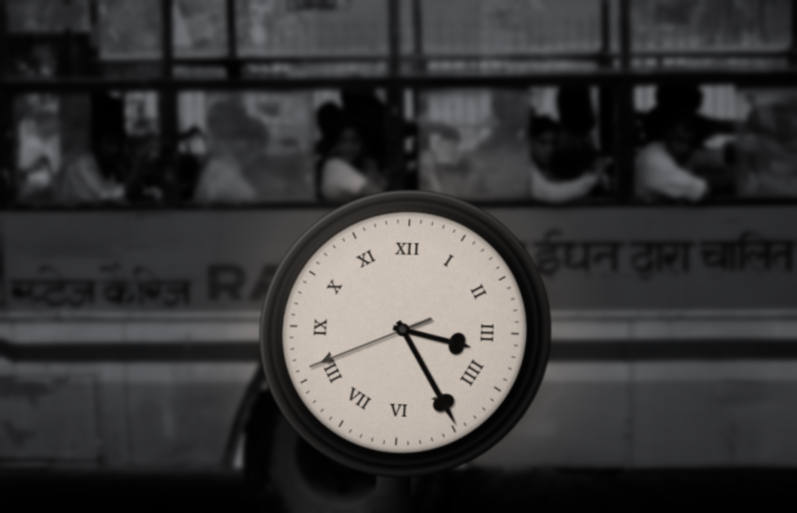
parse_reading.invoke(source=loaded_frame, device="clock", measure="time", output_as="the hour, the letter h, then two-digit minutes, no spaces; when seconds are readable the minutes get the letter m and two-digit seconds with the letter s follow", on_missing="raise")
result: 3h24m41s
